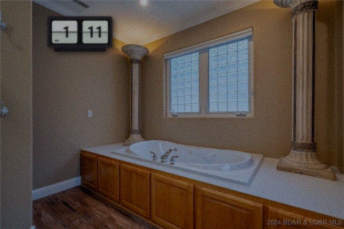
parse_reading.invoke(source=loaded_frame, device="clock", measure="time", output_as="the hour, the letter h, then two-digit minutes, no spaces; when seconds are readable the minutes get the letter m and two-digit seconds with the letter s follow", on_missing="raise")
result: 1h11
